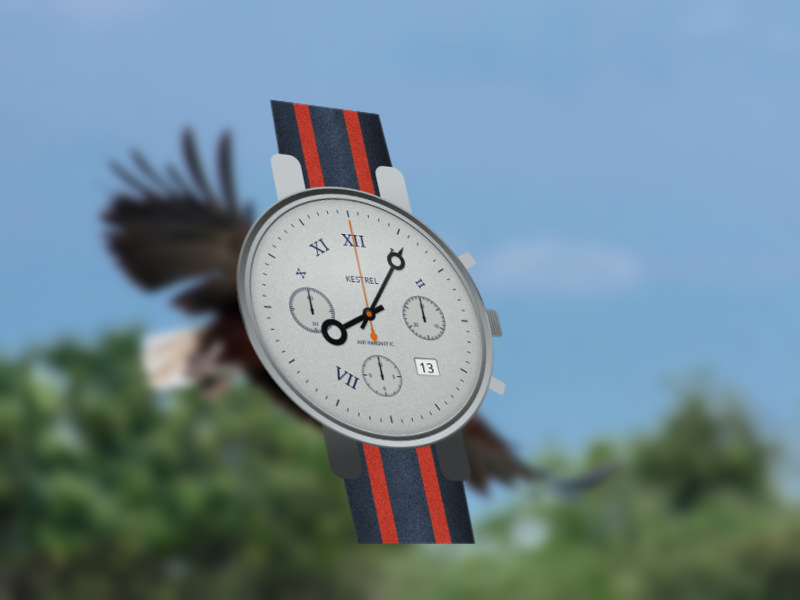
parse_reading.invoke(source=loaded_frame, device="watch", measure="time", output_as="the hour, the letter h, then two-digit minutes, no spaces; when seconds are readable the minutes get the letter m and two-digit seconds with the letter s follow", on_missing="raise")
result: 8h06
